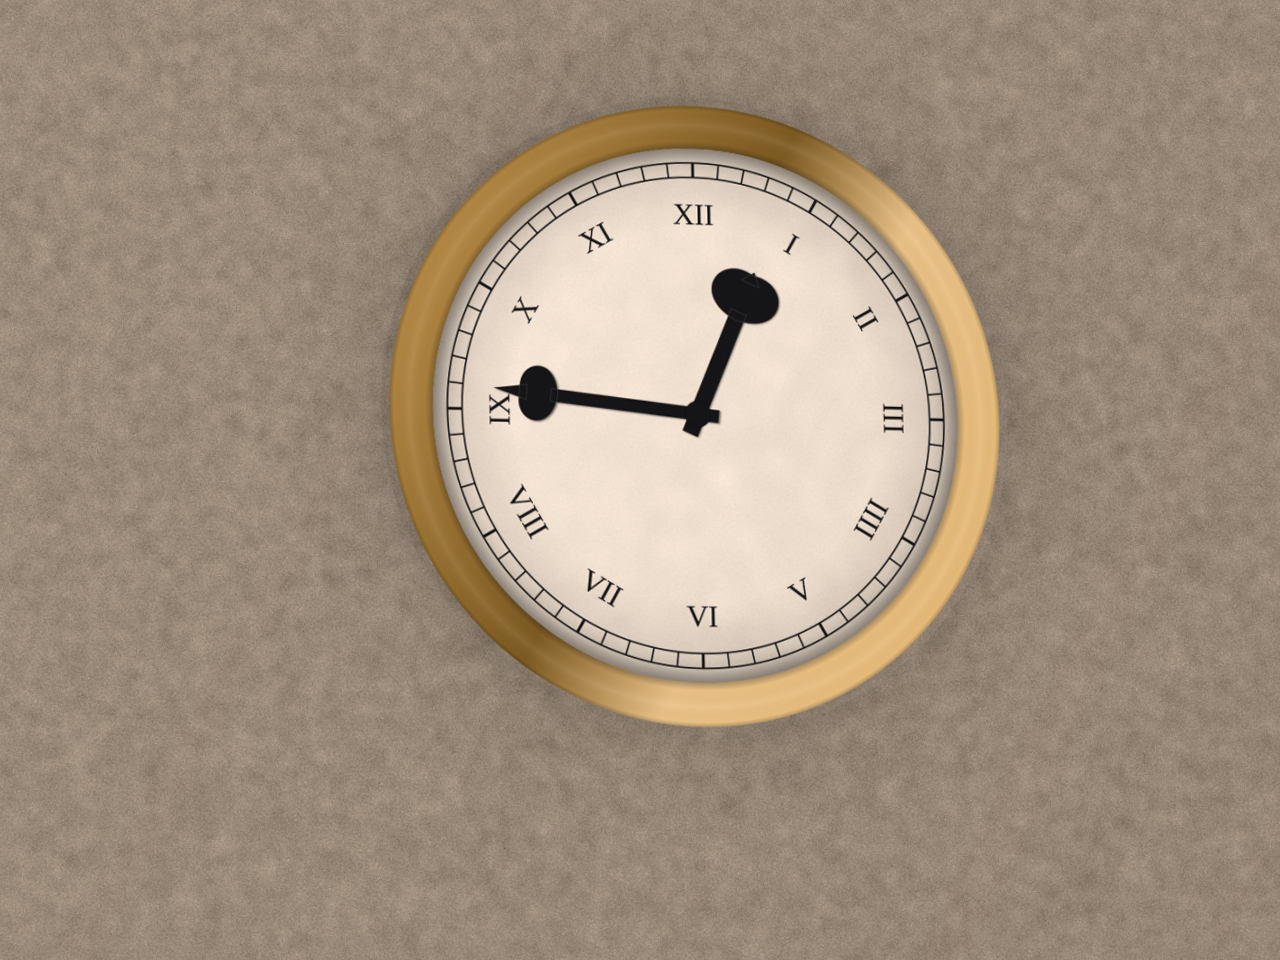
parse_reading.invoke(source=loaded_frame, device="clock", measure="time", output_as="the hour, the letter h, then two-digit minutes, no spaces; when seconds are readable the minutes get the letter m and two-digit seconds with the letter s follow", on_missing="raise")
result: 12h46
